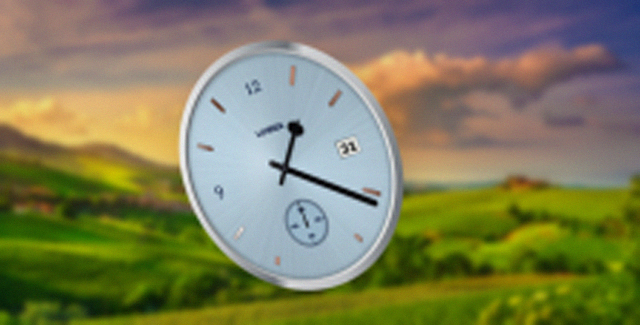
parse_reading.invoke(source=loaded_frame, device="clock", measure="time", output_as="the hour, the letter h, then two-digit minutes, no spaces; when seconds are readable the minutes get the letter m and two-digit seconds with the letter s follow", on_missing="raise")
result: 1h21
